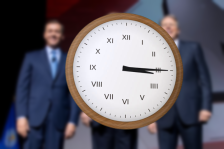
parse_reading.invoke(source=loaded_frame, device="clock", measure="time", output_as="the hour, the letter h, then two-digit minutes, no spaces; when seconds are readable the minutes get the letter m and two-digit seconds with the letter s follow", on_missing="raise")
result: 3h15
